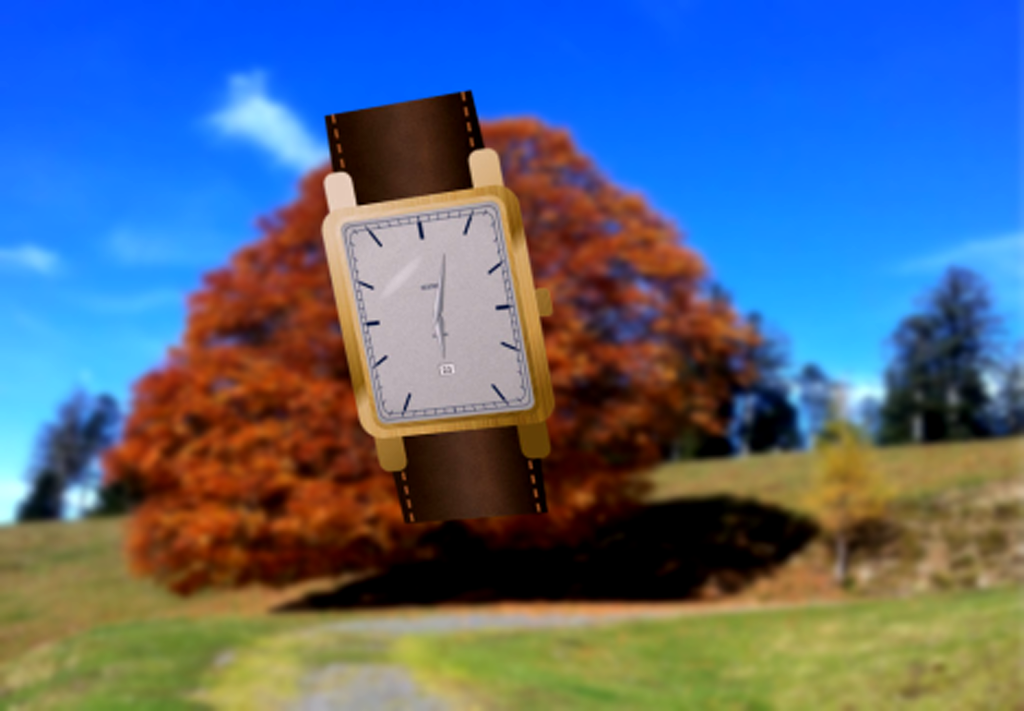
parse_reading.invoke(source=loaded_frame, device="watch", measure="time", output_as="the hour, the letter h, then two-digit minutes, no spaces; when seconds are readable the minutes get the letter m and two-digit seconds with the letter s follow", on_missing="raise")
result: 6h03
